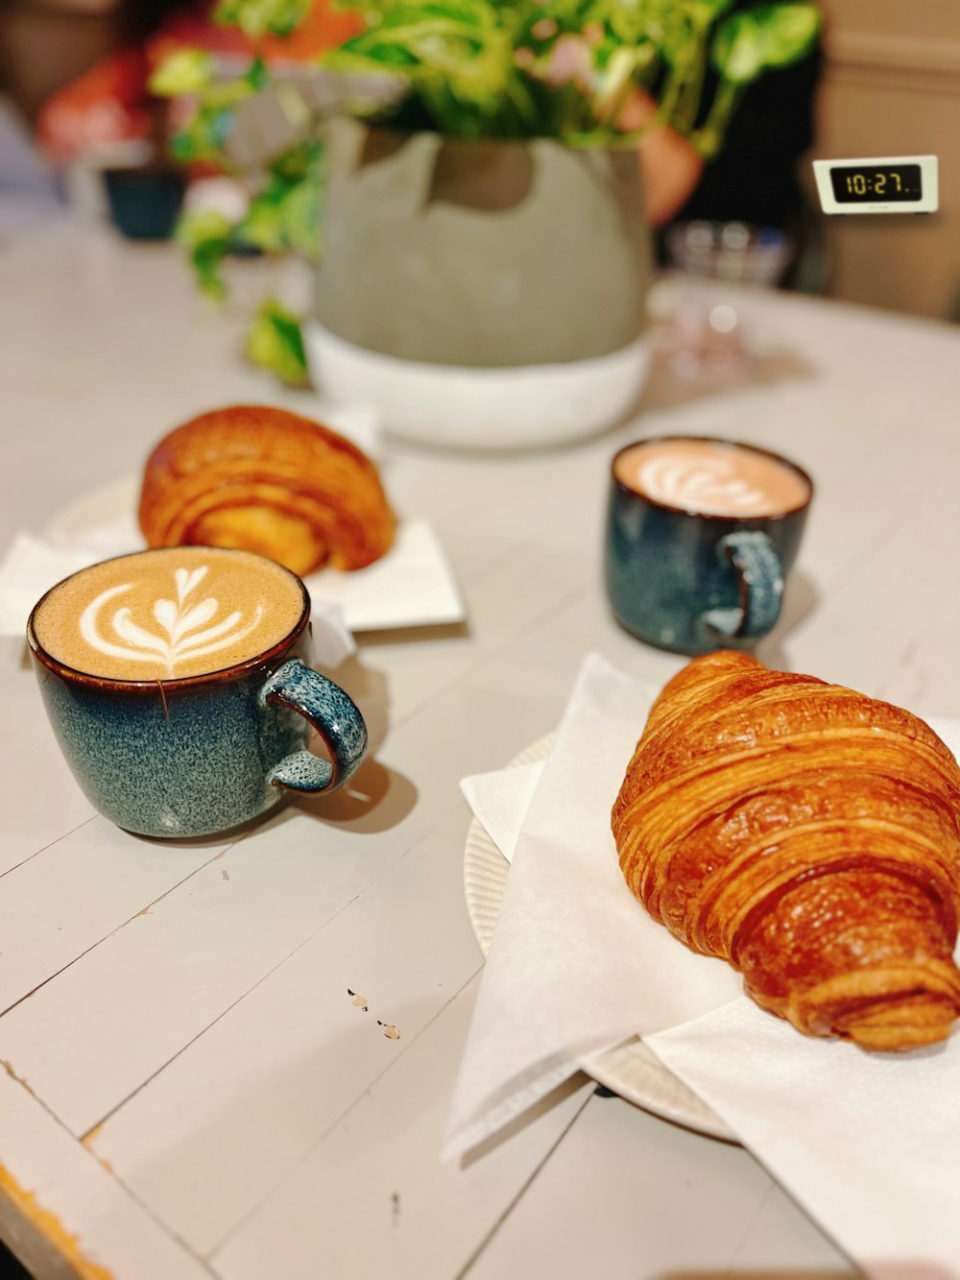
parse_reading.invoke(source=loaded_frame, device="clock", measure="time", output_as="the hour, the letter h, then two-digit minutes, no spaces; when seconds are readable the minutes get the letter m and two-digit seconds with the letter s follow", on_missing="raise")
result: 10h27
